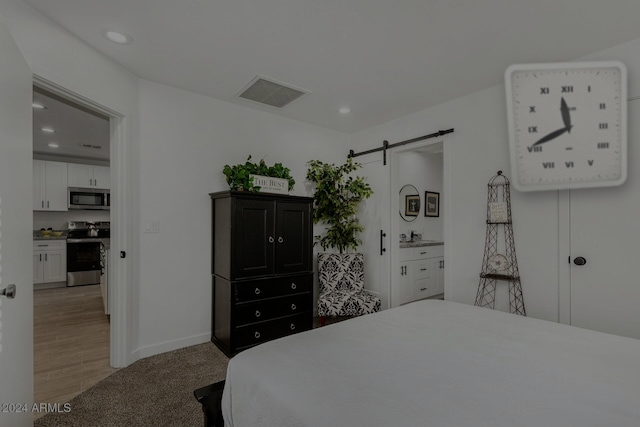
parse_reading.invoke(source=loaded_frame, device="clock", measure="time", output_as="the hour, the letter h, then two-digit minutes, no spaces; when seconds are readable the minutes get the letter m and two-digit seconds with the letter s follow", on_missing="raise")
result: 11h41
